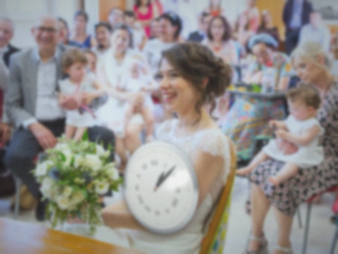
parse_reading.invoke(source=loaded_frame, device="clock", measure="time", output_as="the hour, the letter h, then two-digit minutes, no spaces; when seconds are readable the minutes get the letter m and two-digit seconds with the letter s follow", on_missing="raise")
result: 1h08
